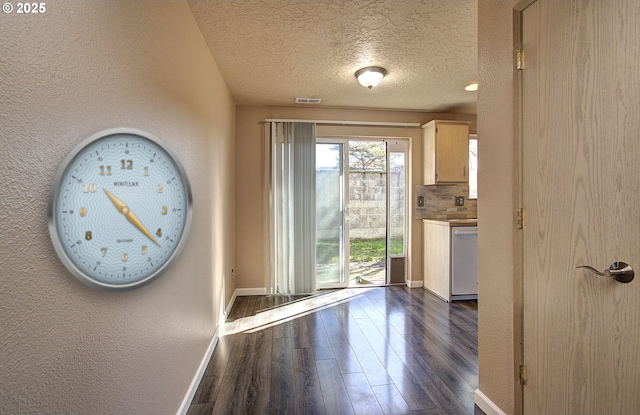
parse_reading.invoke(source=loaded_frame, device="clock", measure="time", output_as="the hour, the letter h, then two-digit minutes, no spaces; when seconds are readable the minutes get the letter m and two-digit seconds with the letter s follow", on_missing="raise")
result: 10h22
